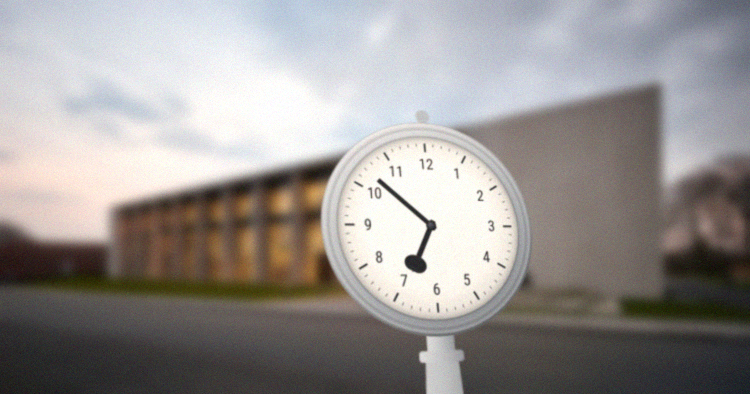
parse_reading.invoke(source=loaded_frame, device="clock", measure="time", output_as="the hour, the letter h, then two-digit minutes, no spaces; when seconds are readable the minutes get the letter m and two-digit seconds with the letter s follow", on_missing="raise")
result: 6h52
